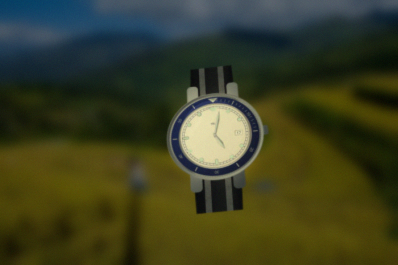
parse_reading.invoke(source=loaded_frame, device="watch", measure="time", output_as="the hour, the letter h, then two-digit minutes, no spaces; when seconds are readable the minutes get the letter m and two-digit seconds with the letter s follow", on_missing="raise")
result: 5h02
